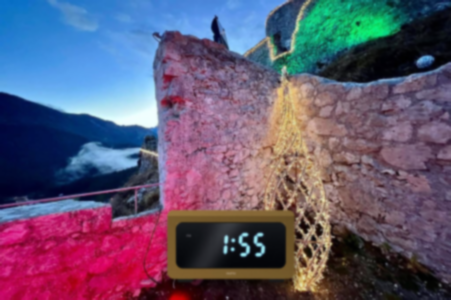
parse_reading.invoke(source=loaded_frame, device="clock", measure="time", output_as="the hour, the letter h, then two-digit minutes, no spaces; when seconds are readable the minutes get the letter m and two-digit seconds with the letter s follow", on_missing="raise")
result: 1h55
